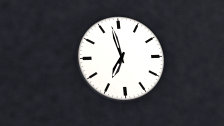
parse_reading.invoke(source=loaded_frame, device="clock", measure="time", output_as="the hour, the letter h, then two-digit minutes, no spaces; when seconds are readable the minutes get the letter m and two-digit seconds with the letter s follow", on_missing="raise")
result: 6h58
